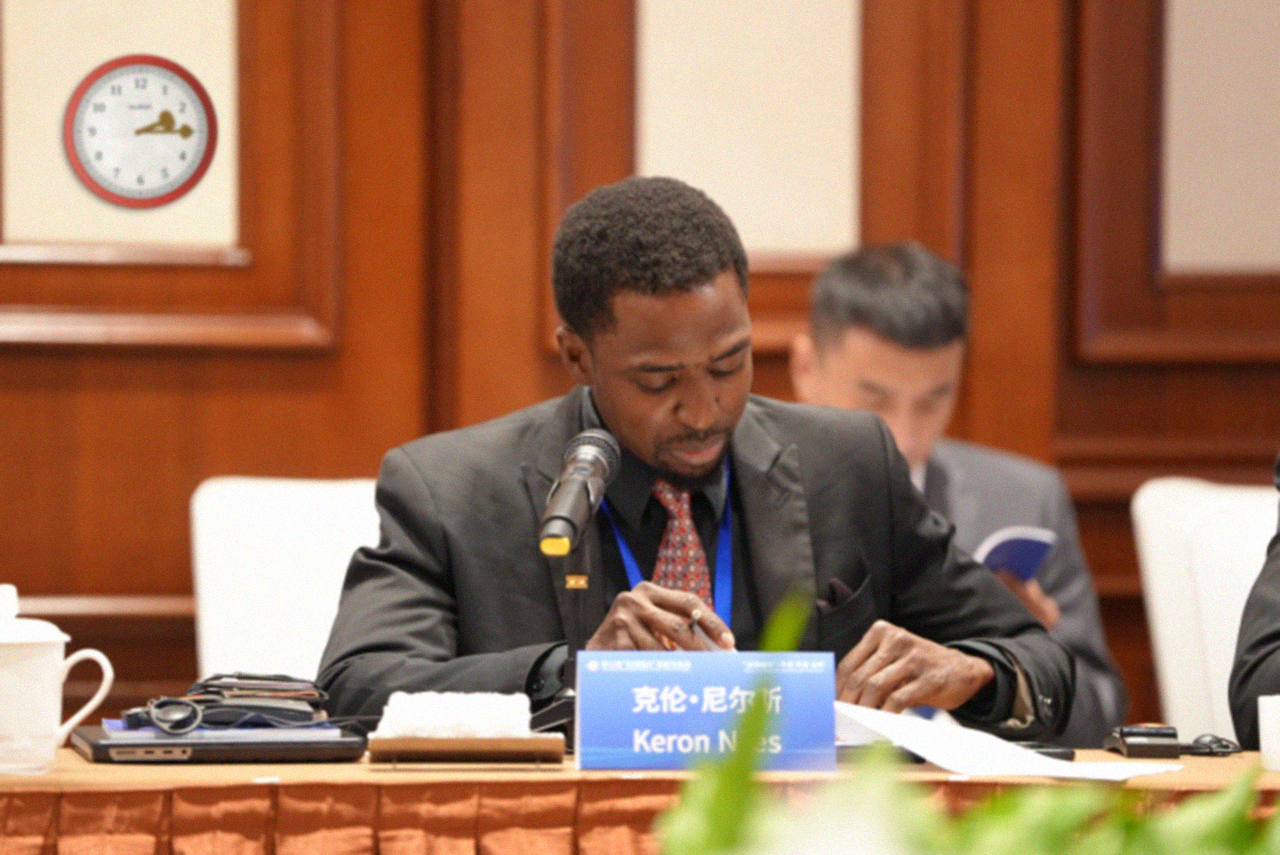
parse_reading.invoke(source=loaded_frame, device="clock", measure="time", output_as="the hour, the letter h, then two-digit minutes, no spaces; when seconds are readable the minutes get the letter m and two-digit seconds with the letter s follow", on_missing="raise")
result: 2h15
